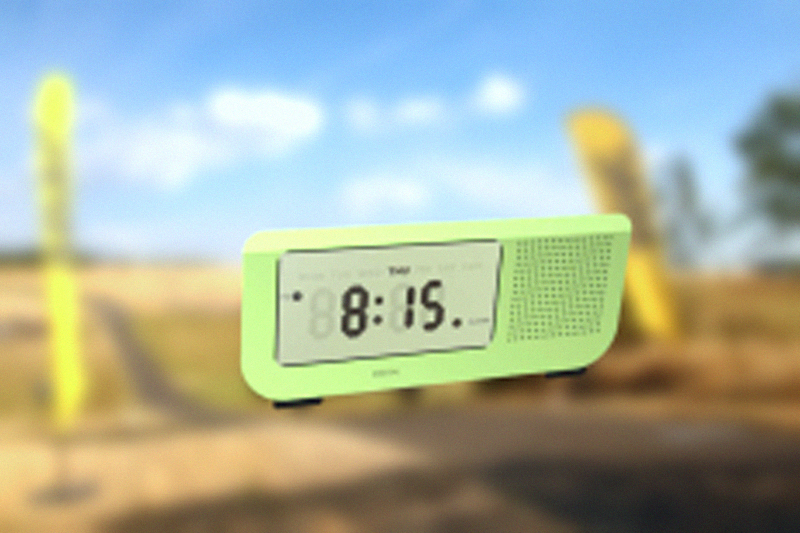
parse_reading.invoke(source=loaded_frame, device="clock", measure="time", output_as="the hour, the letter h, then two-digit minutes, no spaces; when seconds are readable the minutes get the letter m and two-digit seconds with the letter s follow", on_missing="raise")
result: 8h15
